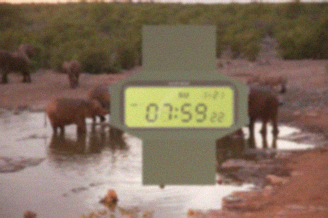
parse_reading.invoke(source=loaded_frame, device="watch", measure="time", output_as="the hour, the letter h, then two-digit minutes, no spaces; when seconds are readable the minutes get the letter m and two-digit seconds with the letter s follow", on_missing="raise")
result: 7h59
